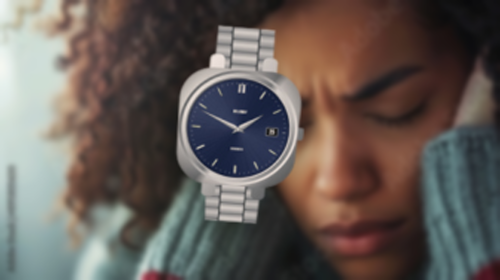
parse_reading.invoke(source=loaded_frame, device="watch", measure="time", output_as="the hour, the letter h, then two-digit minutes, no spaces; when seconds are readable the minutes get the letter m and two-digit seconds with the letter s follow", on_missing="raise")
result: 1h49
